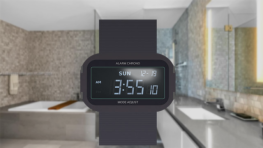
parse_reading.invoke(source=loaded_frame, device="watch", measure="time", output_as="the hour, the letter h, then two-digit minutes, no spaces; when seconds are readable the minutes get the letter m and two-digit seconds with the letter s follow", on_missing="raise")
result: 3h55m10s
